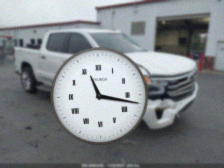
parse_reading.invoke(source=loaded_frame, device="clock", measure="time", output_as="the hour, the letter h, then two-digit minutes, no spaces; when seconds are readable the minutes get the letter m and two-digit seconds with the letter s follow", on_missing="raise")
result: 11h17
